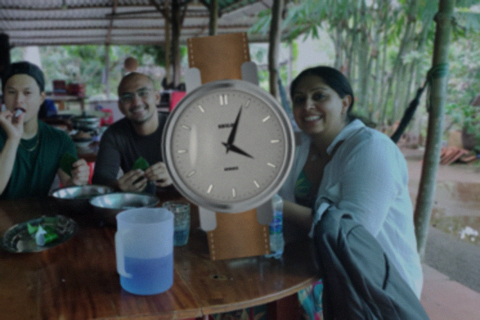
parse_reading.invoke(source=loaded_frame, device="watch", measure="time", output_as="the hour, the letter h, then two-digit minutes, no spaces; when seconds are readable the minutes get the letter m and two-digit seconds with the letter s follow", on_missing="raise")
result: 4h04
